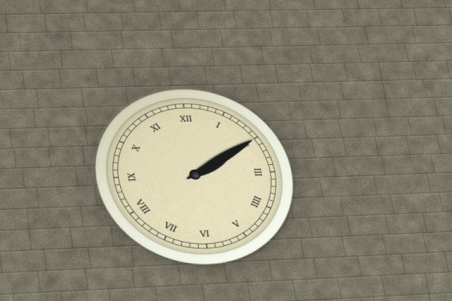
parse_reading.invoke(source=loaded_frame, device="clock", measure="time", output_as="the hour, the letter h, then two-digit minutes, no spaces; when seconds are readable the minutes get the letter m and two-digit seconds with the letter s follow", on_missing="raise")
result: 2h10
